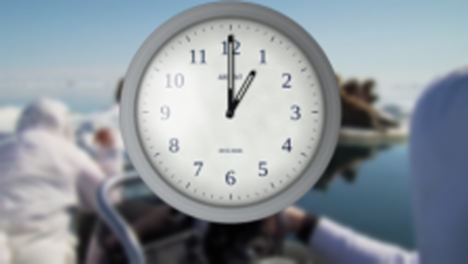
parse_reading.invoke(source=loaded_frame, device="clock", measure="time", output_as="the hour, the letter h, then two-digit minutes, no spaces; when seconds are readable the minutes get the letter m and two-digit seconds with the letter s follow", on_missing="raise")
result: 1h00
